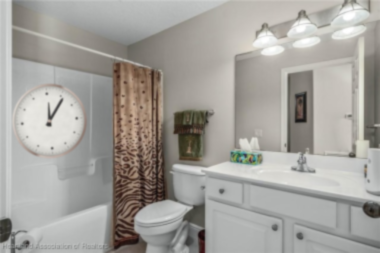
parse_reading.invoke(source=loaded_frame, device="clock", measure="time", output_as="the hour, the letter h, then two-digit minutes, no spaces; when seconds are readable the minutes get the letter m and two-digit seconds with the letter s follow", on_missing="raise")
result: 12h06
